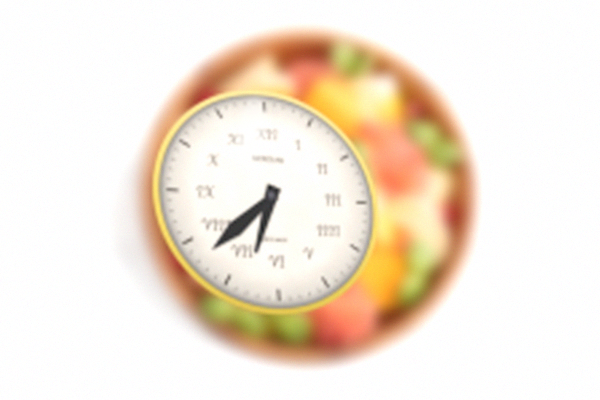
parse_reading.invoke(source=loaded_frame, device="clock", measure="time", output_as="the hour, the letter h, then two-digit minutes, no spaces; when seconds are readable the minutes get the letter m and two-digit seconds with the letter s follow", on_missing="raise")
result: 6h38
